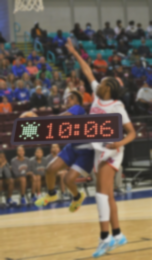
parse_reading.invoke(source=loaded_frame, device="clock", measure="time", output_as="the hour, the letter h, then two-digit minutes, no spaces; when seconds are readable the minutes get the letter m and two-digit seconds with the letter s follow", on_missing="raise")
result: 10h06
